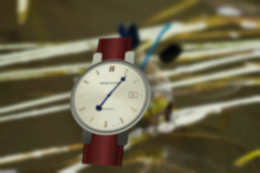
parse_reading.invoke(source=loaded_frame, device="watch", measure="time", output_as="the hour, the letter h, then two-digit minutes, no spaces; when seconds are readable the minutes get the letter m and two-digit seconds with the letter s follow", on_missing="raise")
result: 7h06
